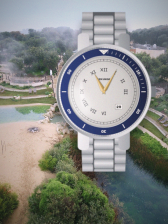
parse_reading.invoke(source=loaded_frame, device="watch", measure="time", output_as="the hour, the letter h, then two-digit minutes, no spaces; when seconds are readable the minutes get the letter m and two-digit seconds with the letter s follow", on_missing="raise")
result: 11h05
